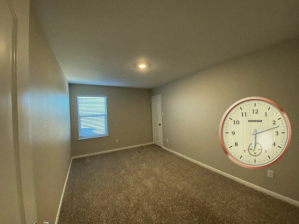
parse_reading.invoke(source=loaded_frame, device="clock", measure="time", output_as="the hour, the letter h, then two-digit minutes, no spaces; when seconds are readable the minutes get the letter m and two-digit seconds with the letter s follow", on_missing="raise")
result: 6h12
